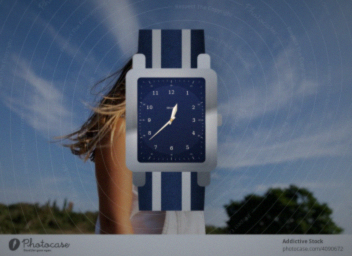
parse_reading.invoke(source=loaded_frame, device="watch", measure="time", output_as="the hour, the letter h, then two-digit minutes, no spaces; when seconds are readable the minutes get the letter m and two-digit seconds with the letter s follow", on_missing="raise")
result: 12h38
